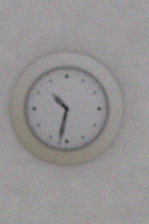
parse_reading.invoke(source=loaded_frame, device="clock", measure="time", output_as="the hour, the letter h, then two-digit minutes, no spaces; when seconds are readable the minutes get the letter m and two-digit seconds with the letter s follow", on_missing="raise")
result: 10h32
